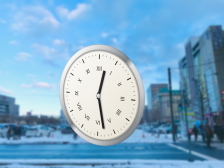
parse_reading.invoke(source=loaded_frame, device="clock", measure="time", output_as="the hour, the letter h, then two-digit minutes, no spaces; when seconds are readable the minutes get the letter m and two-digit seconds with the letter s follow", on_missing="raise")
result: 12h28
